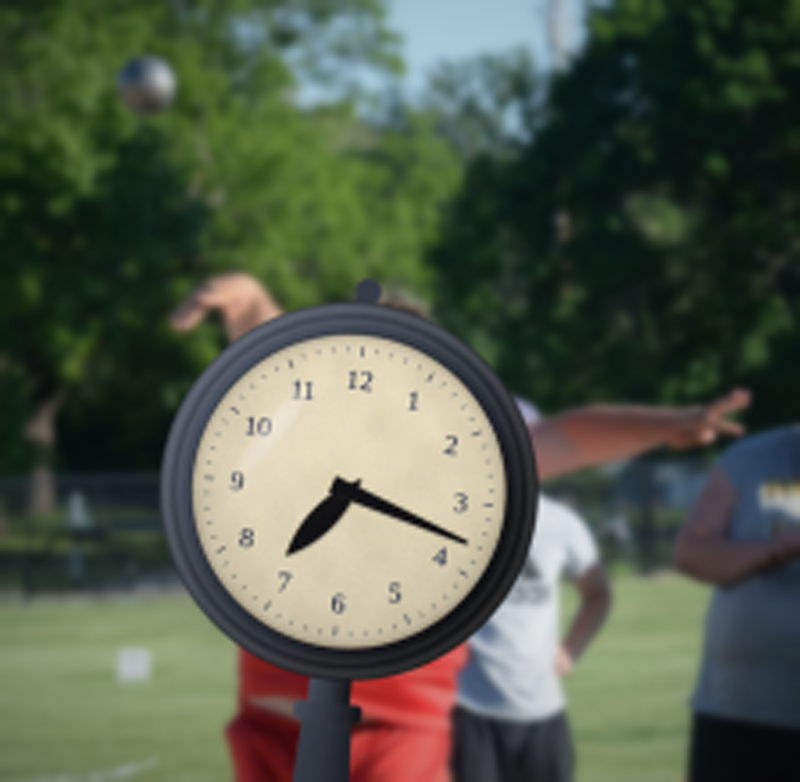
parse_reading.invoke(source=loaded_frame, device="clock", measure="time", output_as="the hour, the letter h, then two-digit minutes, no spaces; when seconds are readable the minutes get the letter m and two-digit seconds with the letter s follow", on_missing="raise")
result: 7h18
